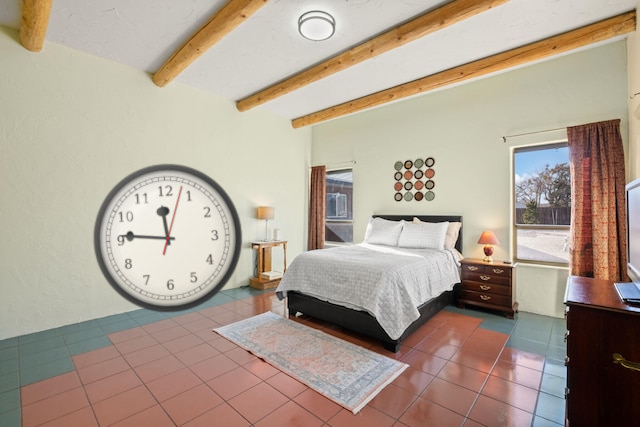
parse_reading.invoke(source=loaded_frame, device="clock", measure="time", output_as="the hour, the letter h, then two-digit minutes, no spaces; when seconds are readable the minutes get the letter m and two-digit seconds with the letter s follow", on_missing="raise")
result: 11h46m03s
